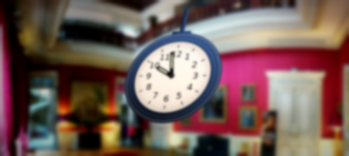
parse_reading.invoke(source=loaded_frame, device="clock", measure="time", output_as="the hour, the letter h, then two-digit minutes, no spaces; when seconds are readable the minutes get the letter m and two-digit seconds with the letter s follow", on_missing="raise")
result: 9h58
